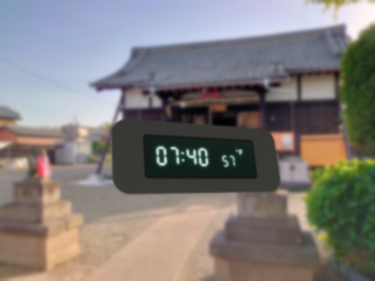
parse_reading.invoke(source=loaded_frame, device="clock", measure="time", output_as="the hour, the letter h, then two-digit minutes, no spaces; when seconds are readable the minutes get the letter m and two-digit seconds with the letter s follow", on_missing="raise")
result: 7h40
